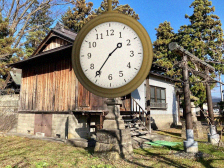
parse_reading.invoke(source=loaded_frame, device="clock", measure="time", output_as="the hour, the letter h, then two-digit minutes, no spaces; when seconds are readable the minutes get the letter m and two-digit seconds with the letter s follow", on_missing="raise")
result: 1h36
